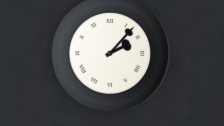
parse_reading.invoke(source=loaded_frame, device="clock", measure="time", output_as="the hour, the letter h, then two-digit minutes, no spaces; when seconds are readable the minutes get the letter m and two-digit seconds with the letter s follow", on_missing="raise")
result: 2h07
